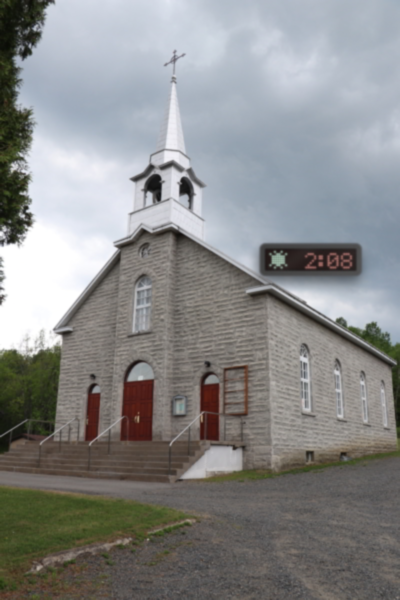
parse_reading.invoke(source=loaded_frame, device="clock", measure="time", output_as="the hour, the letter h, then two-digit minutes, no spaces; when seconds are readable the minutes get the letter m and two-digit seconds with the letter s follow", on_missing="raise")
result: 2h08
